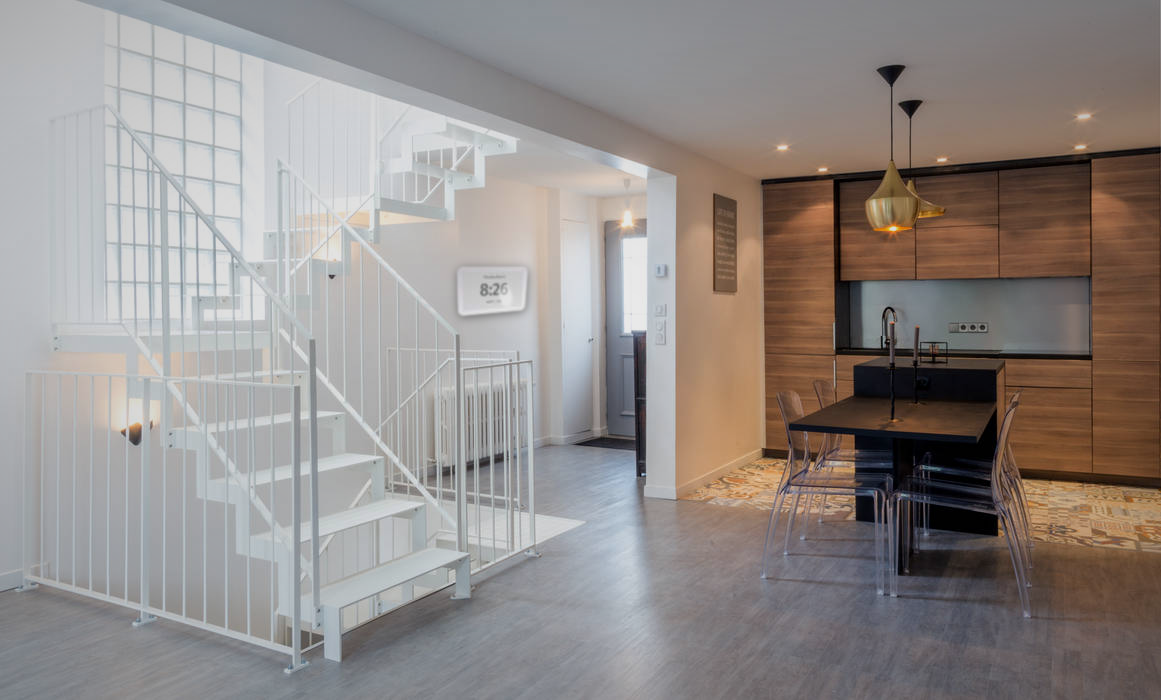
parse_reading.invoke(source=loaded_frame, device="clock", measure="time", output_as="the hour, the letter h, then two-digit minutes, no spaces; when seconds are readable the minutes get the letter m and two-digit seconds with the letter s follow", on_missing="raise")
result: 8h26
